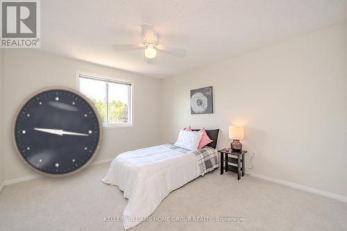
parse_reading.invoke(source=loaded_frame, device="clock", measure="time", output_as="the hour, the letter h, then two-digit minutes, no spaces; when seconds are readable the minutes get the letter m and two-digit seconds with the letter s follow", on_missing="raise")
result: 9h16
